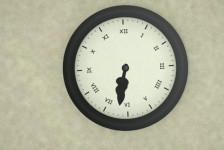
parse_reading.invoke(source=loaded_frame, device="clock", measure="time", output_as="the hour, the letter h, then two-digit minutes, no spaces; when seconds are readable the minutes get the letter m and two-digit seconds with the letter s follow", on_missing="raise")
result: 6h32
